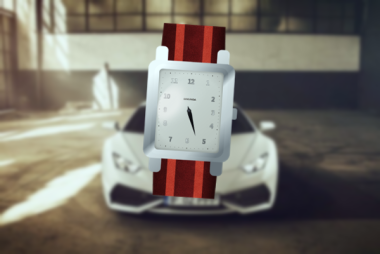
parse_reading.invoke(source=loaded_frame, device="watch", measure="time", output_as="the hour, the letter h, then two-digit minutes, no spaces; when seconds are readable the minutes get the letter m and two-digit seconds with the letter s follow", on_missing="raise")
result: 5h27
